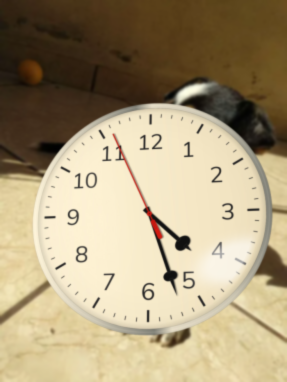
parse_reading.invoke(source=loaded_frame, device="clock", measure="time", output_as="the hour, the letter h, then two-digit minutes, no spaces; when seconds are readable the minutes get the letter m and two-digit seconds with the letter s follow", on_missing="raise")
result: 4h26m56s
